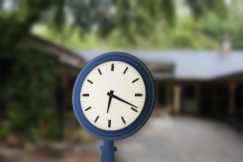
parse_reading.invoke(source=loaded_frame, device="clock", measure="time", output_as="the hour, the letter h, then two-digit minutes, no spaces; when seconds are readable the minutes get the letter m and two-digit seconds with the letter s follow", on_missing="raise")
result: 6h19
